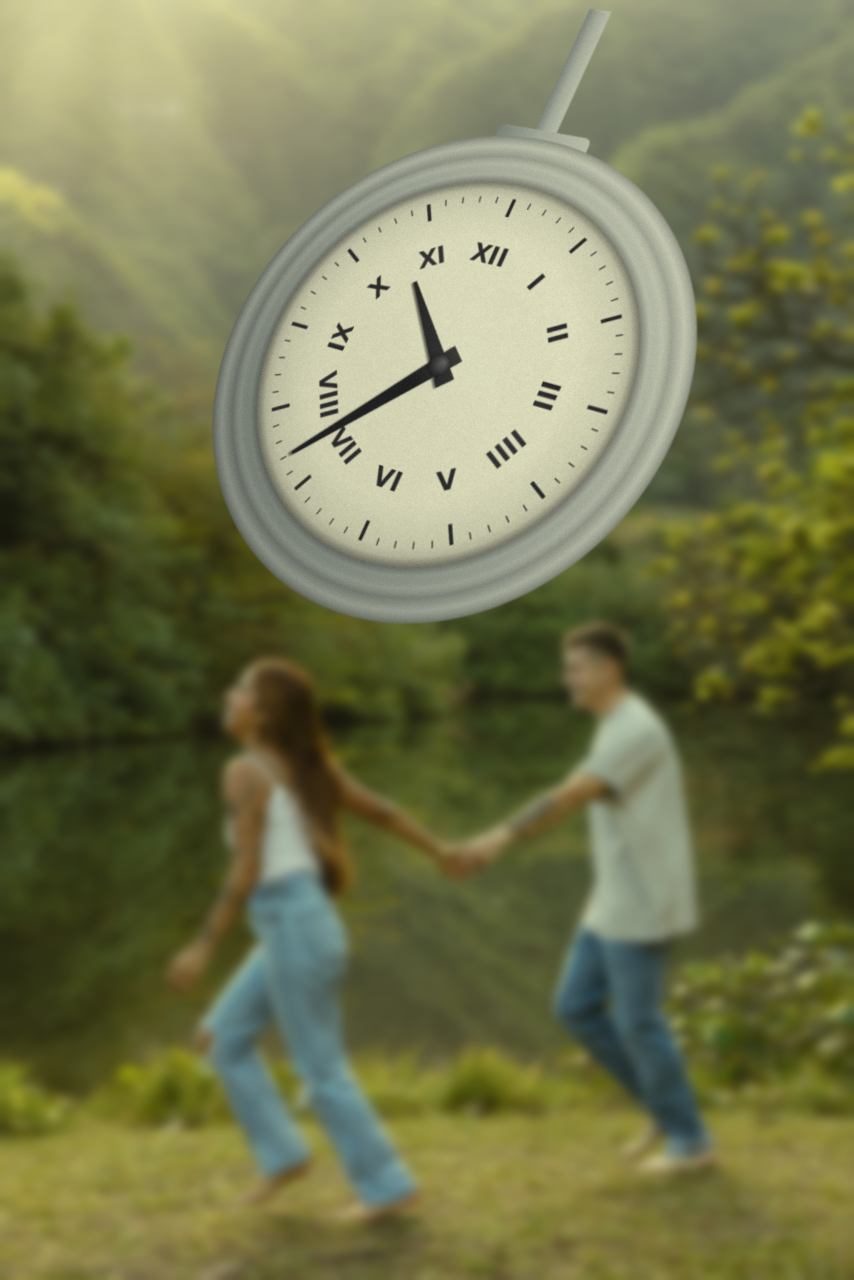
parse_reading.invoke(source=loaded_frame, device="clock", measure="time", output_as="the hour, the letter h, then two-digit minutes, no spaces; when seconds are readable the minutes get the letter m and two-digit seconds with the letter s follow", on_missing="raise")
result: 10h37
